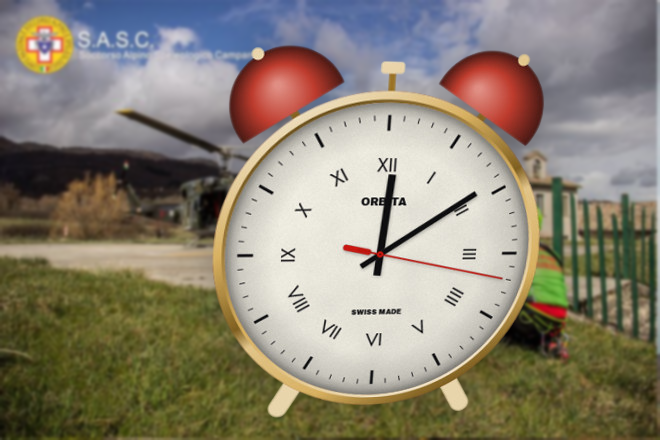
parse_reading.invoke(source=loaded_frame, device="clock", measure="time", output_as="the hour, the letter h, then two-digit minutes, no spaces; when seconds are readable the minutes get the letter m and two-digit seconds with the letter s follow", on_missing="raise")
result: 12h09m17s
